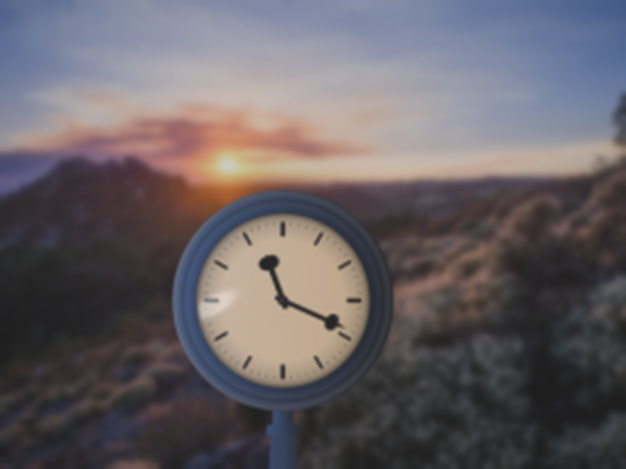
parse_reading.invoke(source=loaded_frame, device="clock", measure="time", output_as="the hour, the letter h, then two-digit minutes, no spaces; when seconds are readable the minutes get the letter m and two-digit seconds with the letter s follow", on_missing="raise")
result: 11h19
